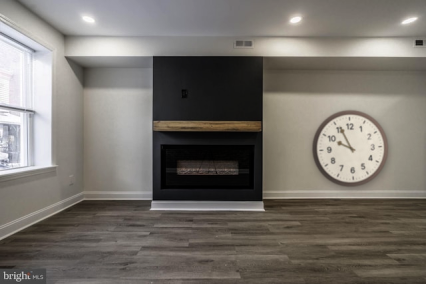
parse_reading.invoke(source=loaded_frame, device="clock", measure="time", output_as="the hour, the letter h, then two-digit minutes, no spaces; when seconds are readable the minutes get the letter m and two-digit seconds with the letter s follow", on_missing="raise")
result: 9h56
